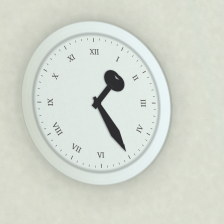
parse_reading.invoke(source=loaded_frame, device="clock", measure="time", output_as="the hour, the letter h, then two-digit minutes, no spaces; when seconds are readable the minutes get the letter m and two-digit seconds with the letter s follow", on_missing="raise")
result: 1h25
